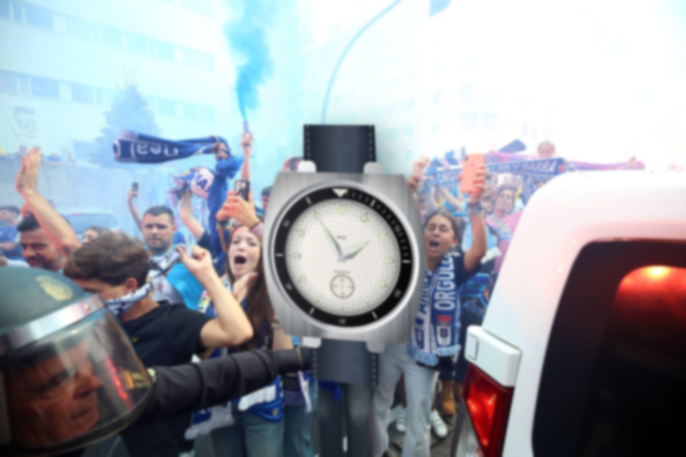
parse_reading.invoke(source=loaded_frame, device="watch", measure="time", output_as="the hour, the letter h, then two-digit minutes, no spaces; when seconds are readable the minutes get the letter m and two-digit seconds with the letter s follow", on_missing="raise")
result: 1h55
